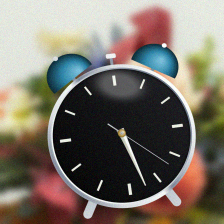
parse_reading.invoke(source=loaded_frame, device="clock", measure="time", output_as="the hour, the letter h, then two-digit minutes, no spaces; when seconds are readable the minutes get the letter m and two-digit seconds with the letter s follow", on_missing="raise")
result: 5h27m22s
